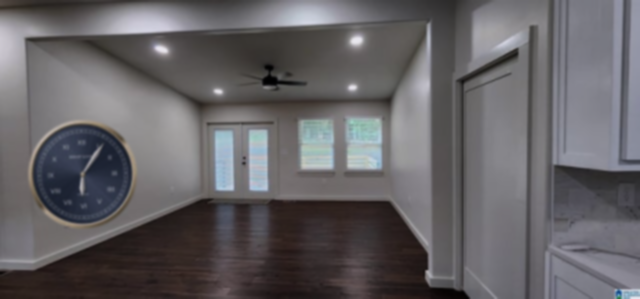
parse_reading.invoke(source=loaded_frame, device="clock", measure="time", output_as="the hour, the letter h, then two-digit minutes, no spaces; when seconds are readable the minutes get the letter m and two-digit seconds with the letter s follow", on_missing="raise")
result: 6h06
